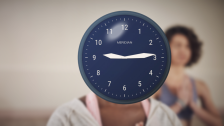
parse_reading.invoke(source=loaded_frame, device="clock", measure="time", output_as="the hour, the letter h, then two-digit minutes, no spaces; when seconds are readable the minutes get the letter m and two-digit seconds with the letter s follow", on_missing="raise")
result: 9h14
